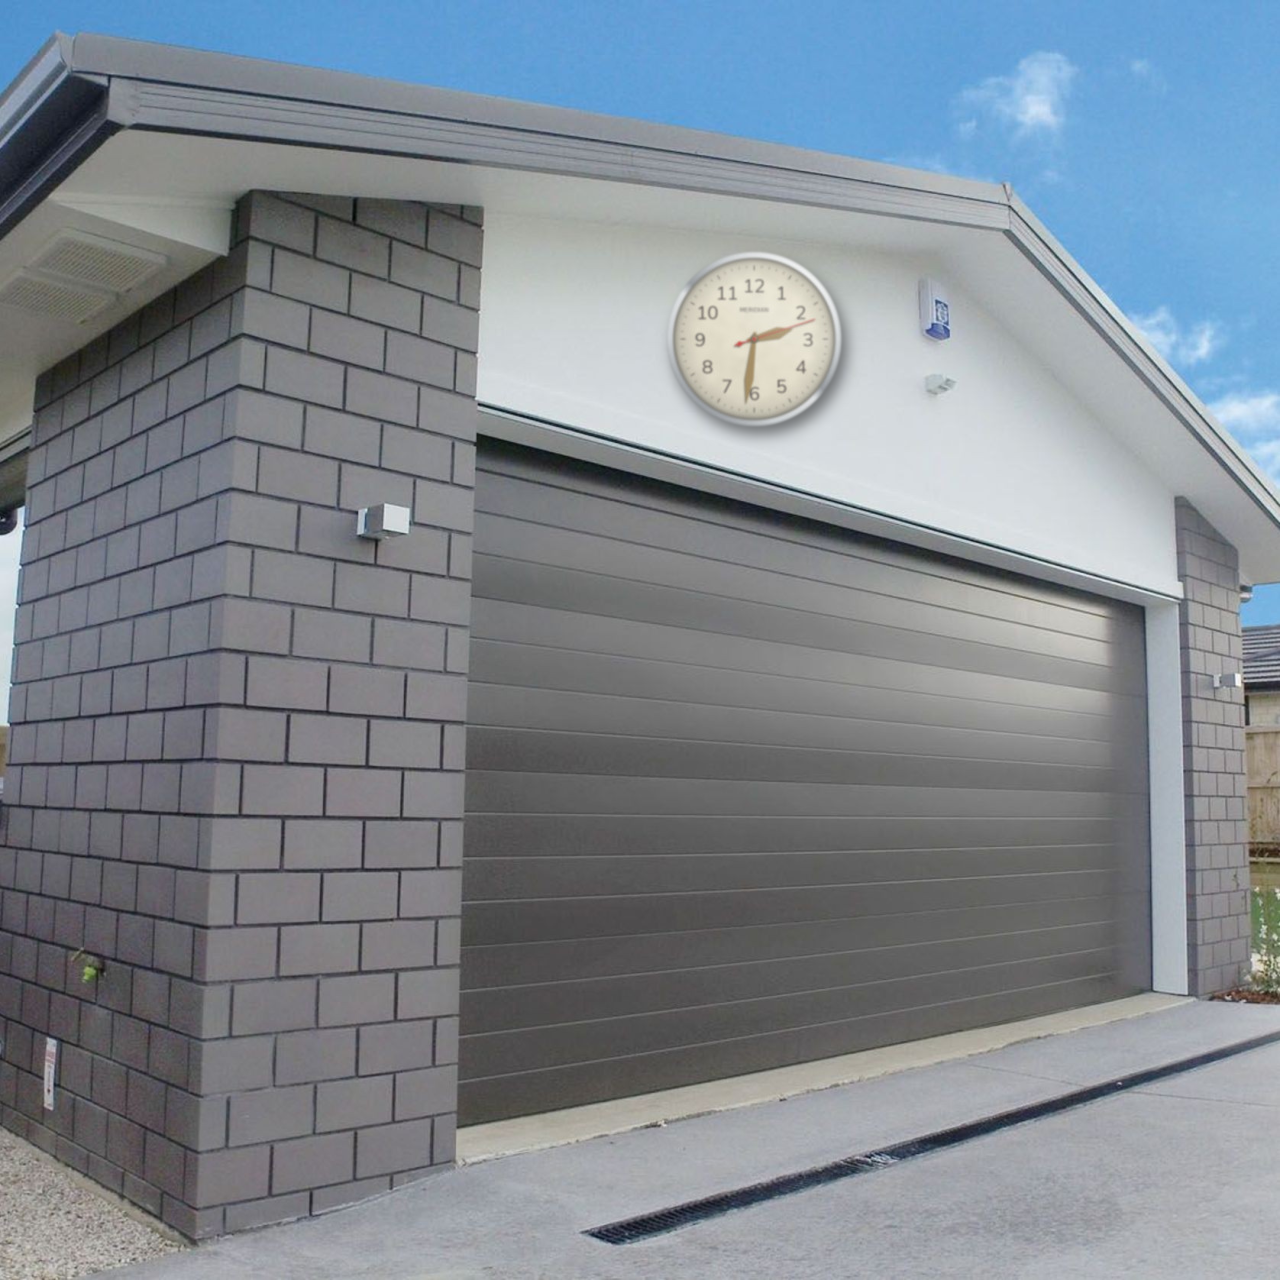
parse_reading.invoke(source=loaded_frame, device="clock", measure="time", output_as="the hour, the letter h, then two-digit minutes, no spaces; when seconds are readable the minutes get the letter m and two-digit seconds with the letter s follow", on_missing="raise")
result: 2h31m12s
